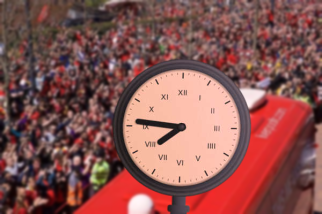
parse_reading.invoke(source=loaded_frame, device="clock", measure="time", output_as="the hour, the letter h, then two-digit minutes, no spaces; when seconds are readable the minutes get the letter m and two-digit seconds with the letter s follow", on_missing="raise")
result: 7h46
